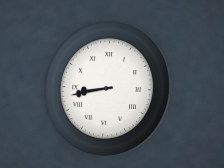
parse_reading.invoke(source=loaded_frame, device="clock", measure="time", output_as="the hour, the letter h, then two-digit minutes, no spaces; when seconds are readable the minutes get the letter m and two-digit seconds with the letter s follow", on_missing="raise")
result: 8h43
